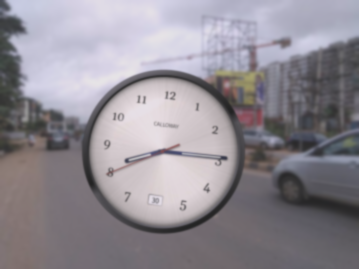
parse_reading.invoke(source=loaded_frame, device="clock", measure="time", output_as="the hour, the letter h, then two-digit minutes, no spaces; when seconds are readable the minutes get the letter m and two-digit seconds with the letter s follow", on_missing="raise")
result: 8h14m40s
